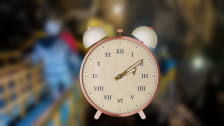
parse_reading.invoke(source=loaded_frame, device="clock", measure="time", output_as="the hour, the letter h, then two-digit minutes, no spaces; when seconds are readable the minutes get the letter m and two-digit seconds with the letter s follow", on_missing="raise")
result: 2h09
